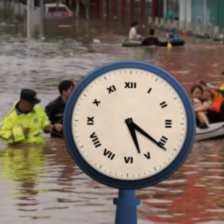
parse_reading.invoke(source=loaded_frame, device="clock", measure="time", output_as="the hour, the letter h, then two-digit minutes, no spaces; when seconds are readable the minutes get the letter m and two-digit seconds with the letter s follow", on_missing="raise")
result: 5h21
